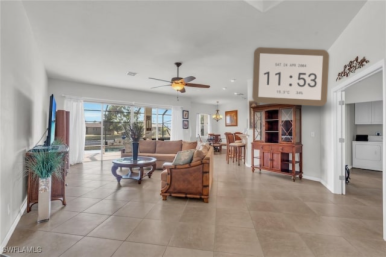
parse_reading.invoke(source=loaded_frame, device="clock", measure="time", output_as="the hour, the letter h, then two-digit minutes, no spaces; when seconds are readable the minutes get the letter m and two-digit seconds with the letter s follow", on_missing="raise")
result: 11h53
